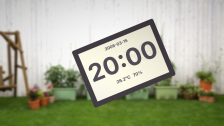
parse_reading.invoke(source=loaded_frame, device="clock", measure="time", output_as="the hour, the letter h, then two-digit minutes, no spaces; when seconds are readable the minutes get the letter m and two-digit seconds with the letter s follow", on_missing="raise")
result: 20h00
